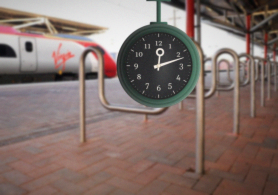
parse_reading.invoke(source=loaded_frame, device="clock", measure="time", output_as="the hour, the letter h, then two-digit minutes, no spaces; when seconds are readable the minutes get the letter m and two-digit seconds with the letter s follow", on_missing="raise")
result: 12h12
